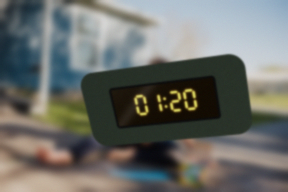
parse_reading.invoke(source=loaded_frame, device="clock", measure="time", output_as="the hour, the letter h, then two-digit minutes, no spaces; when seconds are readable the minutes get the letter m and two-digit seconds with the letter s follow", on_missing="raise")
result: 1h20
